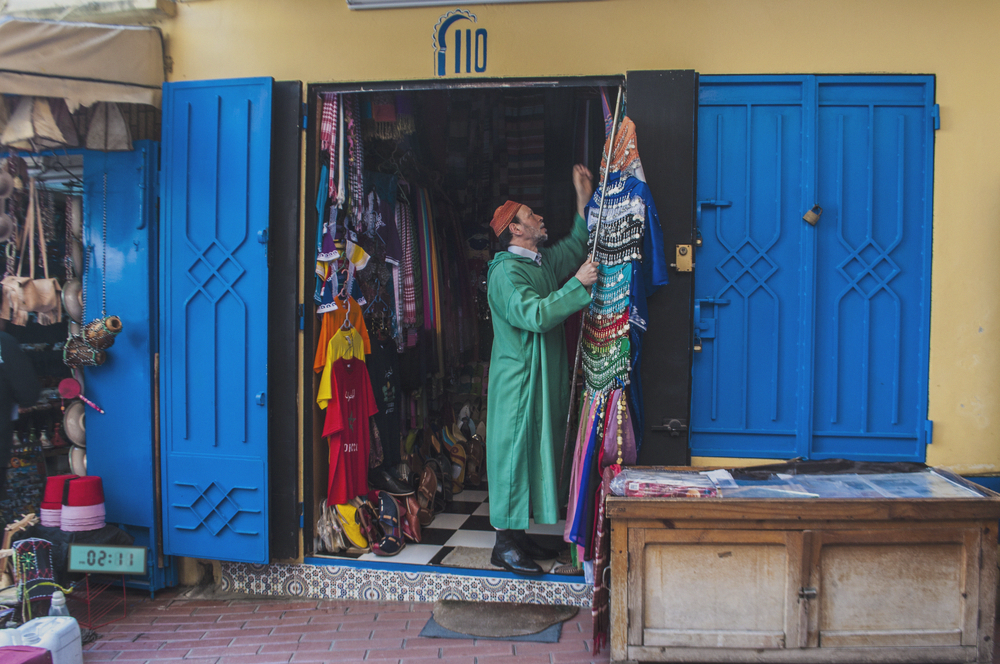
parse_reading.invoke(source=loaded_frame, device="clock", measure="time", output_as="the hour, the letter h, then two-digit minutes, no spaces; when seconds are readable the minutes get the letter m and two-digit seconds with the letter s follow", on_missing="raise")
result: 2h11
